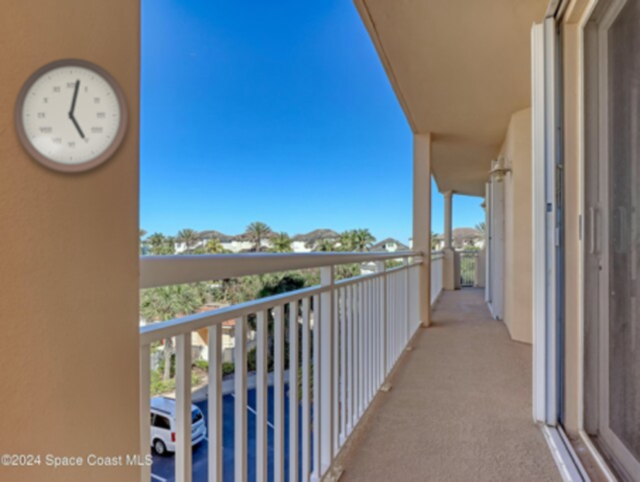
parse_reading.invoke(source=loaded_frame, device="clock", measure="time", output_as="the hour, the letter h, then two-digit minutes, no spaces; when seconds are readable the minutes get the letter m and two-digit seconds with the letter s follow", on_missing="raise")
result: 5h02
